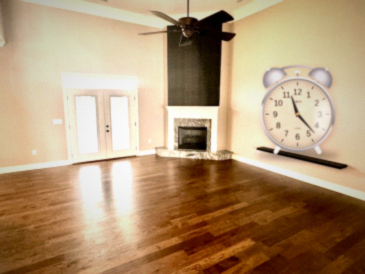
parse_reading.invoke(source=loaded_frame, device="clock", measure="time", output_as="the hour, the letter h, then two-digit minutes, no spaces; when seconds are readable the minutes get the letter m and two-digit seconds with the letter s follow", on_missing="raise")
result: 11h23
